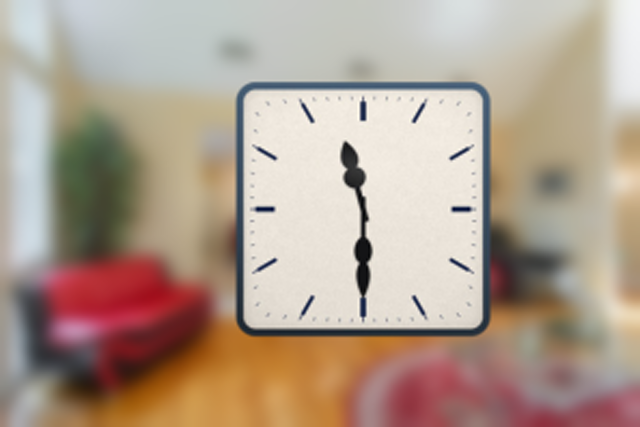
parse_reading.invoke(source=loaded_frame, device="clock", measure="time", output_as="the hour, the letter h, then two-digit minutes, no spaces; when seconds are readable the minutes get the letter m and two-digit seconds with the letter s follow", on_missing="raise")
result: 11h30
